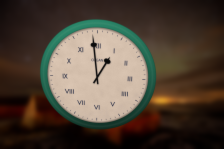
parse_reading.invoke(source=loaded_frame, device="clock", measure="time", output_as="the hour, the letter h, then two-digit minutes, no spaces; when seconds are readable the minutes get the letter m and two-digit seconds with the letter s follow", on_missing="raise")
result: 12h59
